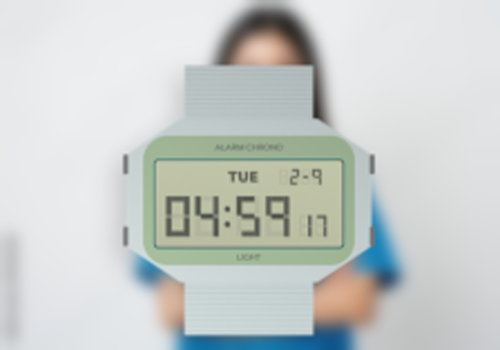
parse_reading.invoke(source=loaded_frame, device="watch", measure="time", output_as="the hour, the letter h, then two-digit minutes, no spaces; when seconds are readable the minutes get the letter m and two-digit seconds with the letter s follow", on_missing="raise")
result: 4h59m17s
